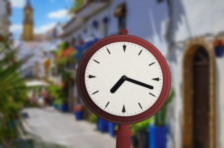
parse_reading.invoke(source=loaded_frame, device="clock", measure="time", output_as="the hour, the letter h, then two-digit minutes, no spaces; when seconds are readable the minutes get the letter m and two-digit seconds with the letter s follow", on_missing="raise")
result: 7h18
